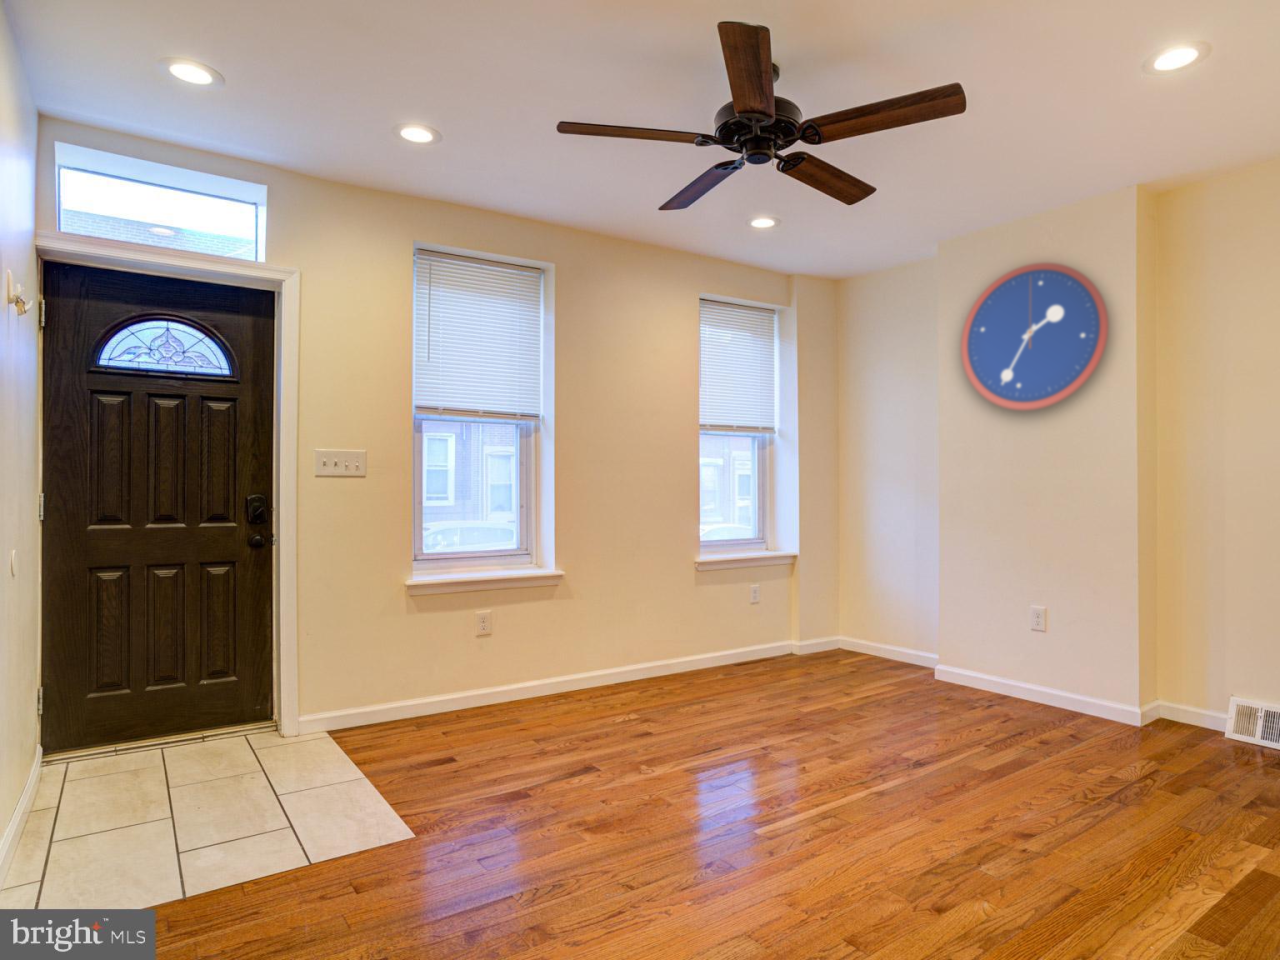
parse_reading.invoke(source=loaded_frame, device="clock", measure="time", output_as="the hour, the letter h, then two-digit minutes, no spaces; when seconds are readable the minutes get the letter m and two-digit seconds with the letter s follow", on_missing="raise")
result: 1h32m58s
